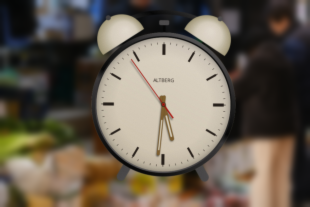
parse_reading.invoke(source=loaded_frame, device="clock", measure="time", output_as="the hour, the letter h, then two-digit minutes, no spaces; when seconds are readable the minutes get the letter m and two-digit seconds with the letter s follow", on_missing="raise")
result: 5h30m54s
